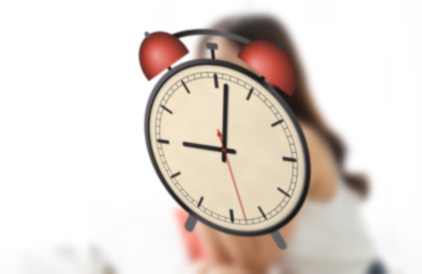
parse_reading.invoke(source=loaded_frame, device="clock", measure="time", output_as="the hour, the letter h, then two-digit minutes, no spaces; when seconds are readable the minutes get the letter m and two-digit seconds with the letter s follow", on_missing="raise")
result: 9h01m28s
